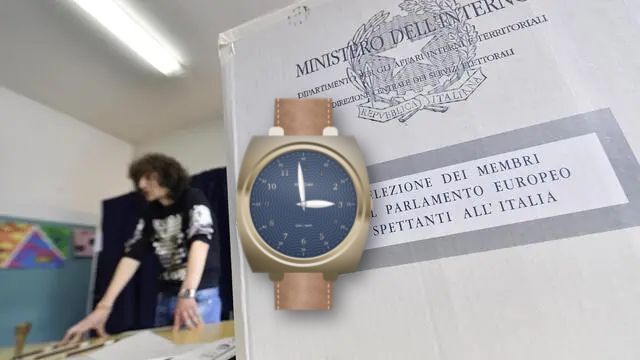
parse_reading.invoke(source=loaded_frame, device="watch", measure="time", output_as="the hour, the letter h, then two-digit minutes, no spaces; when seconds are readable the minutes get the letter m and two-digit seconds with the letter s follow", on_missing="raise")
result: 2h59
